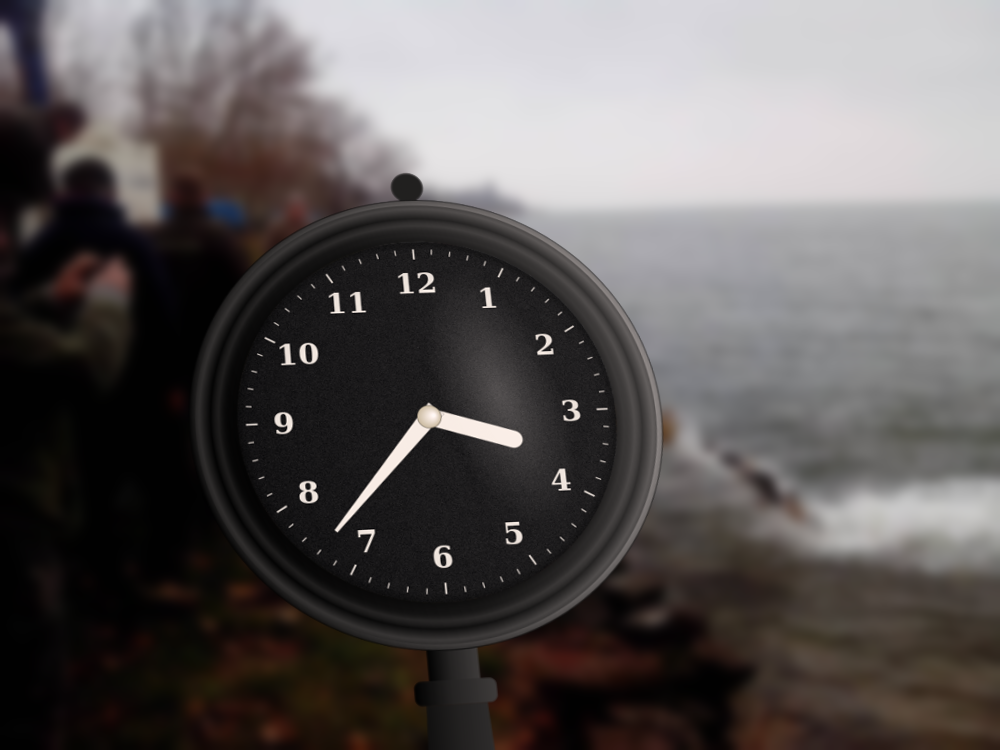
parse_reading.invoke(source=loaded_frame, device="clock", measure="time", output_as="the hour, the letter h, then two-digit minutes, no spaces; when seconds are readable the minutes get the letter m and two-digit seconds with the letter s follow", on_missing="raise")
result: 3h37
